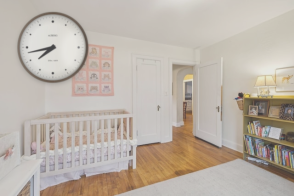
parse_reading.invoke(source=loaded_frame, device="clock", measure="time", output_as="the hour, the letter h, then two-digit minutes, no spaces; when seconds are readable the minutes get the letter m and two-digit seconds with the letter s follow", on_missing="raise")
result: 7h43
